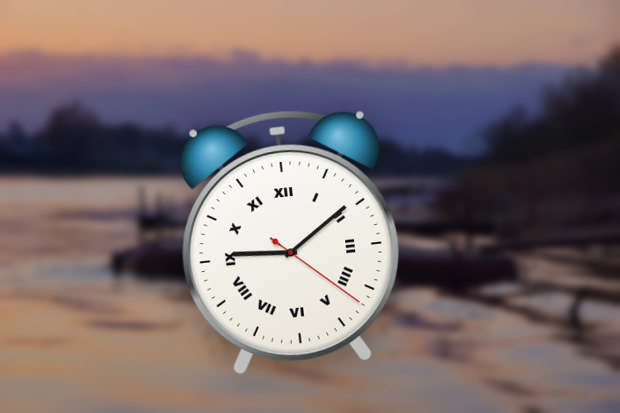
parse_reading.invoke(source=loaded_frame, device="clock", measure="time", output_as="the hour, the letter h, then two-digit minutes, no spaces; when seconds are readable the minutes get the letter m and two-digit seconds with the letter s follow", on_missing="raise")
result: 9h09m22s
